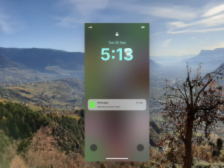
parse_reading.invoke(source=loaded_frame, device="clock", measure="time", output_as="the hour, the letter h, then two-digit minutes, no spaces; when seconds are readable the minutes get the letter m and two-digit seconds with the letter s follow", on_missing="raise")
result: 5h13
